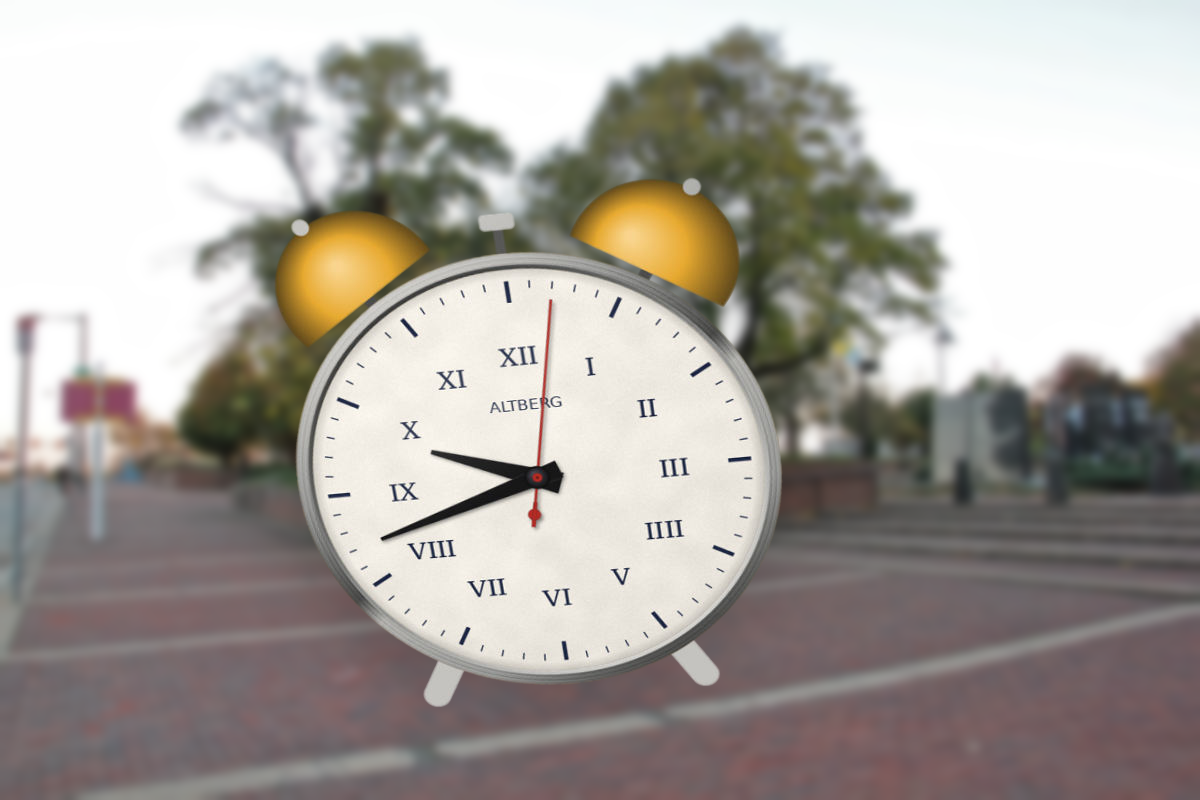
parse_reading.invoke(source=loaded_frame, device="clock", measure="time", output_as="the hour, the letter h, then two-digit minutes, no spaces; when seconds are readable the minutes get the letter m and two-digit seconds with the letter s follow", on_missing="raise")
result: 9h42m02s
